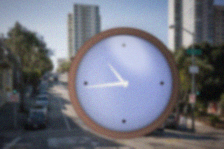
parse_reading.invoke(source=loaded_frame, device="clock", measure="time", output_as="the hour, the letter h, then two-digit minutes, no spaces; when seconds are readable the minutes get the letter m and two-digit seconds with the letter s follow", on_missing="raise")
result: 10h44
